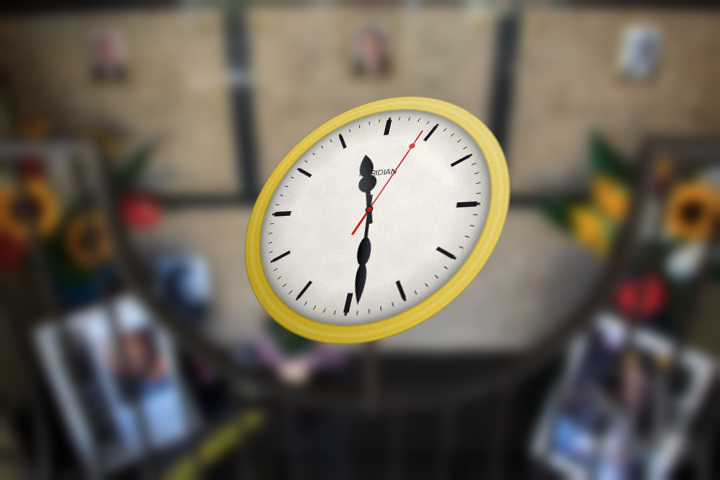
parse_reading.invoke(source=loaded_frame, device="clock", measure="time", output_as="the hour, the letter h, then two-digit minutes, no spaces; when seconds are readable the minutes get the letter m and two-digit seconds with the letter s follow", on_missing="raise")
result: 11h29m04s
